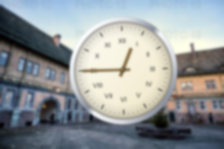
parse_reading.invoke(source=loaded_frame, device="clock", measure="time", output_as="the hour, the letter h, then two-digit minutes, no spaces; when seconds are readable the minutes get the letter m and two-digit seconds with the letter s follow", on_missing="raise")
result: 12h45
